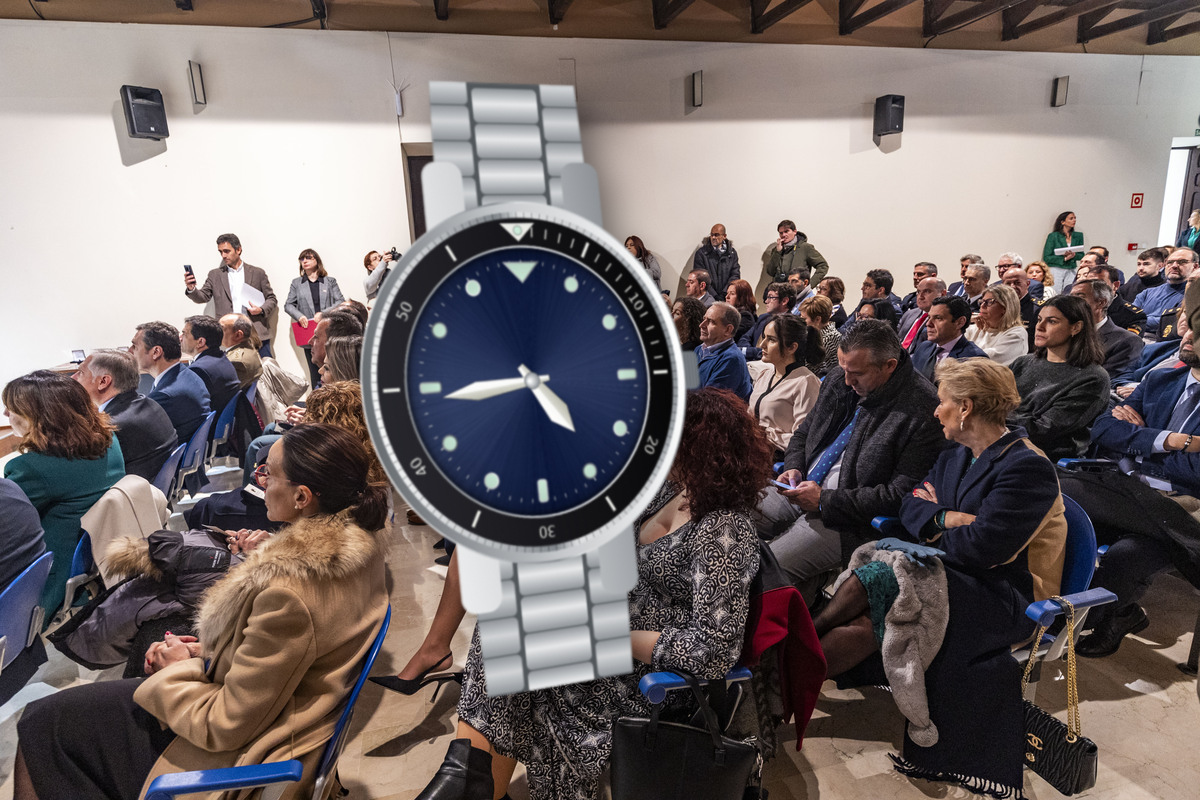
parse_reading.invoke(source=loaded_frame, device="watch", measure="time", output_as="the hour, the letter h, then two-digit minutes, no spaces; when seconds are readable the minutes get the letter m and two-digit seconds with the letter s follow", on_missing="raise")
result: 4h44
